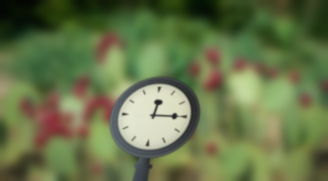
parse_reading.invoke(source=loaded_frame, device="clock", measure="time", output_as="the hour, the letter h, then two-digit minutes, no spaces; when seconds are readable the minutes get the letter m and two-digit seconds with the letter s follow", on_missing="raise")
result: 12h15
